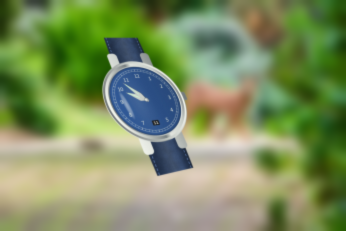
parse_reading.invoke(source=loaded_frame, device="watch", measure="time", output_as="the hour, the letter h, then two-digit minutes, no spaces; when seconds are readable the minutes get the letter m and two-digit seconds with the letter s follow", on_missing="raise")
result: 9h53
